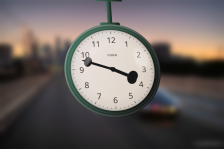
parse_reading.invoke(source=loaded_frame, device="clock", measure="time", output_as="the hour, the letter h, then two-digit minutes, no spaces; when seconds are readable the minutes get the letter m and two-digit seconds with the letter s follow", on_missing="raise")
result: 3h48
